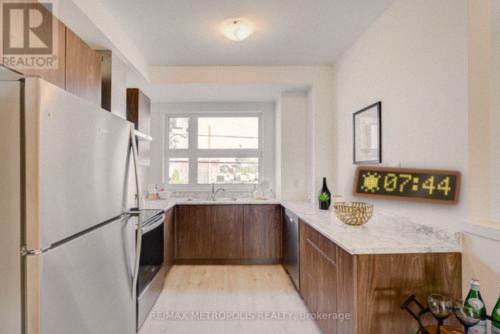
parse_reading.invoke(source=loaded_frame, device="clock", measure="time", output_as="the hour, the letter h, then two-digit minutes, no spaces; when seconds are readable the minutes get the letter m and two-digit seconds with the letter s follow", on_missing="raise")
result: 7h44
